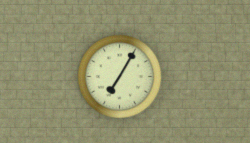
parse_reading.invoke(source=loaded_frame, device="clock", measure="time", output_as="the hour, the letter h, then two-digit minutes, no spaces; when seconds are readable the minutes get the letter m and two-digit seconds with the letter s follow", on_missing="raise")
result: 7h05
